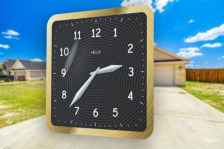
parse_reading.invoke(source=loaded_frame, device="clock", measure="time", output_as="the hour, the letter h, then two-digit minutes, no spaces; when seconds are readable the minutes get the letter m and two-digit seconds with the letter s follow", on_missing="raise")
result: 2h37
